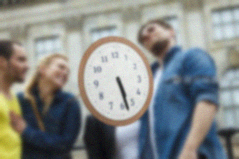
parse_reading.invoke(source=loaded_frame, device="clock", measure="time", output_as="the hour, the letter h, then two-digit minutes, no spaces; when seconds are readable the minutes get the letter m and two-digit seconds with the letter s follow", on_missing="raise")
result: 5h28
